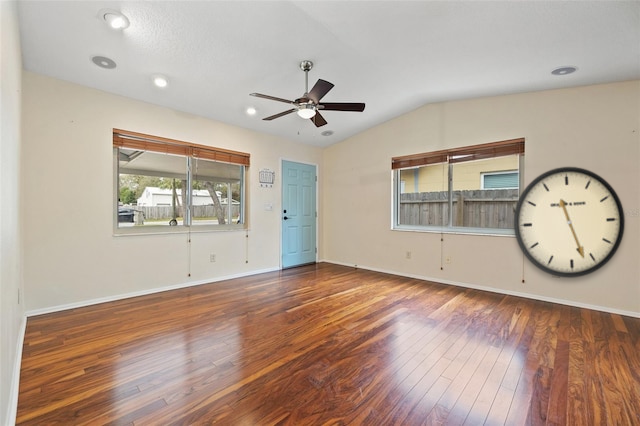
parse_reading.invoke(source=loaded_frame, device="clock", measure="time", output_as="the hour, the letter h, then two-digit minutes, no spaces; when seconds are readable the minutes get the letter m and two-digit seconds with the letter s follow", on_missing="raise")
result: 11h27
